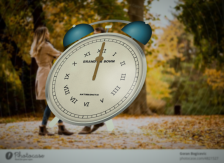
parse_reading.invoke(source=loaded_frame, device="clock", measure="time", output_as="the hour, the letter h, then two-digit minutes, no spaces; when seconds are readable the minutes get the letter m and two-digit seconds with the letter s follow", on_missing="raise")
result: 12h00
